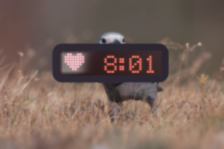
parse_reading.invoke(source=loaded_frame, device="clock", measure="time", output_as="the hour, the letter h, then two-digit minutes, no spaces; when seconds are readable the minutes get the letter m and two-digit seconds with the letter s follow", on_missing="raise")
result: 8h01
